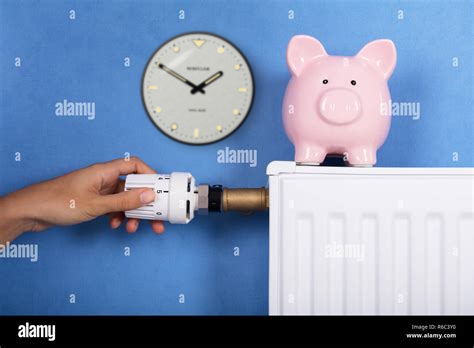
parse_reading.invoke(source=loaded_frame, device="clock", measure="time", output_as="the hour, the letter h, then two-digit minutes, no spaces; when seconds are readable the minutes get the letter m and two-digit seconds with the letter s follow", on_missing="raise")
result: 1h50
